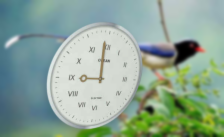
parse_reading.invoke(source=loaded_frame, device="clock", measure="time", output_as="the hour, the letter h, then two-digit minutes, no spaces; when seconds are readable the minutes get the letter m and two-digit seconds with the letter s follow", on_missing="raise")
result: 8h59
